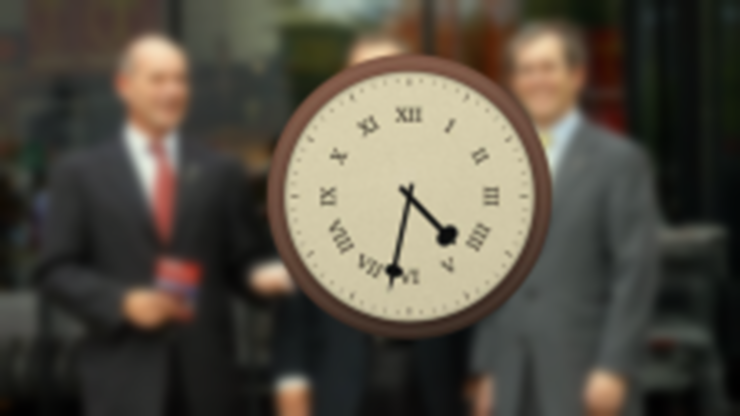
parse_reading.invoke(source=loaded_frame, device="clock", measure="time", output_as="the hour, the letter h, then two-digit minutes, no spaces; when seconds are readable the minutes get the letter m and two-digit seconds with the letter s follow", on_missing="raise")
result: 4h32
